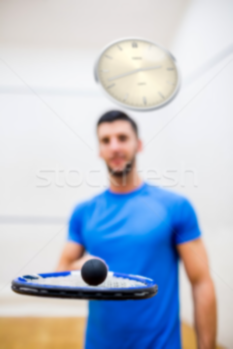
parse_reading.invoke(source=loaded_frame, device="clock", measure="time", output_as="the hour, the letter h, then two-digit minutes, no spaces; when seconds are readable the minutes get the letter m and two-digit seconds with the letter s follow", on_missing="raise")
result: 2h42
